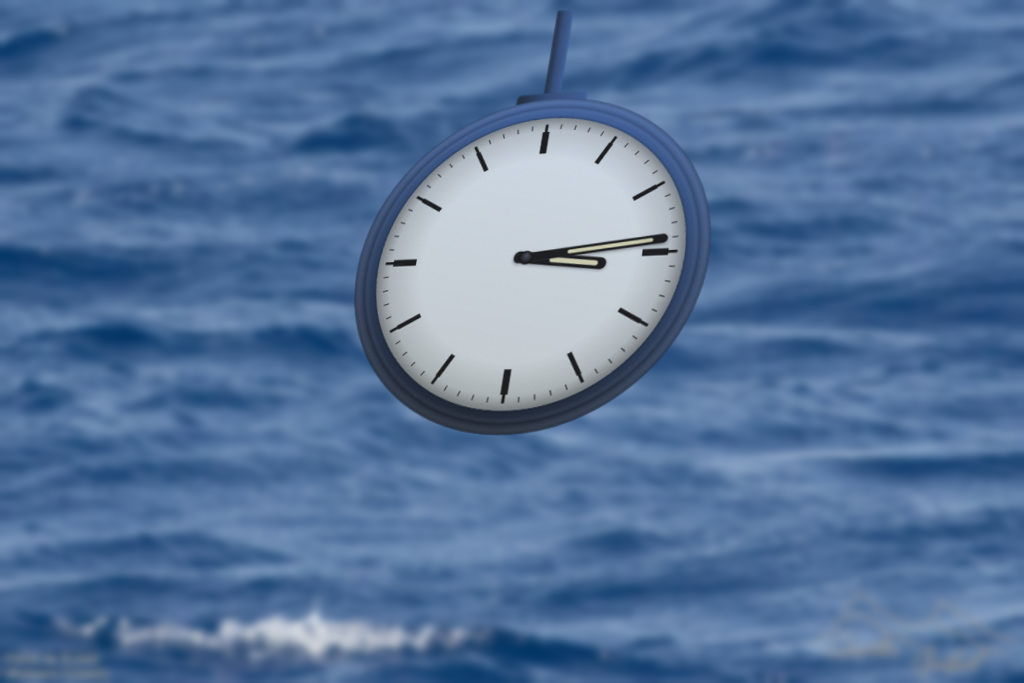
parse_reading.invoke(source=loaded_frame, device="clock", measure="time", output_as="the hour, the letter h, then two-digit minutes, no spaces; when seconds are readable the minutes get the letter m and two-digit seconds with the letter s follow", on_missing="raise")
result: 3h14
